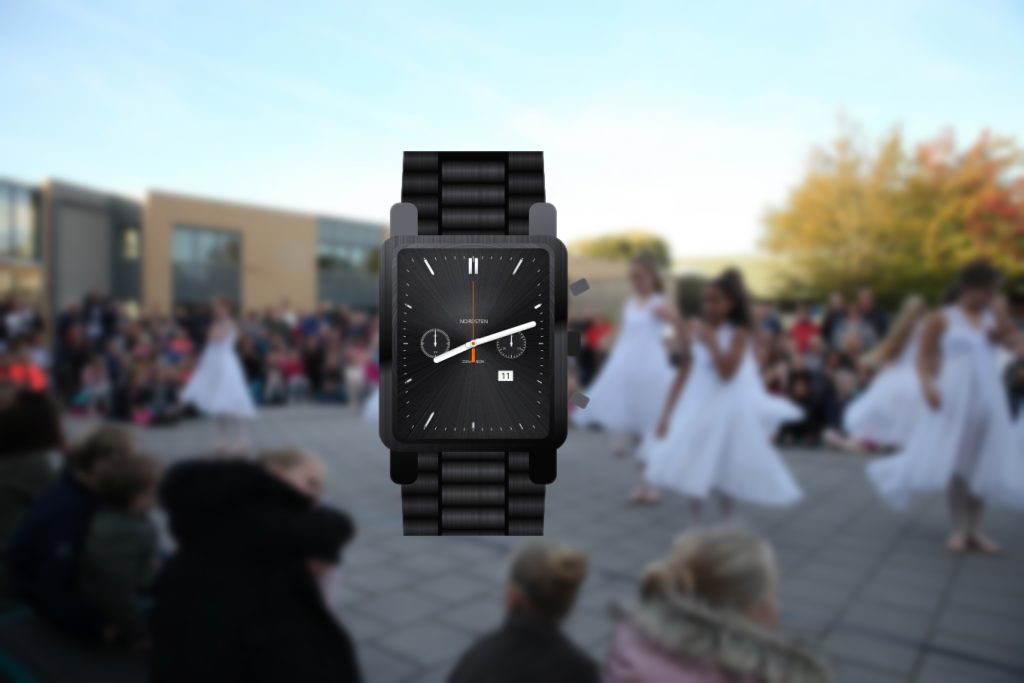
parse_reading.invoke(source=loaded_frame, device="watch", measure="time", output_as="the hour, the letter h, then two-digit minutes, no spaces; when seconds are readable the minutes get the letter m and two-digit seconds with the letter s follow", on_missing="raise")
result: 8h12
